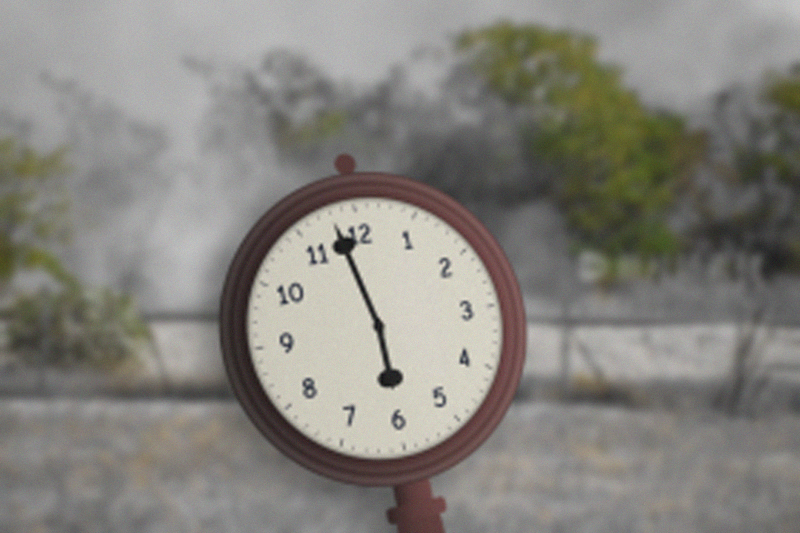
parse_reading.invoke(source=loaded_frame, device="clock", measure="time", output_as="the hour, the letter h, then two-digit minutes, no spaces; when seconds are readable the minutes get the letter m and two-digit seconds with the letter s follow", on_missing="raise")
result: 5h58
